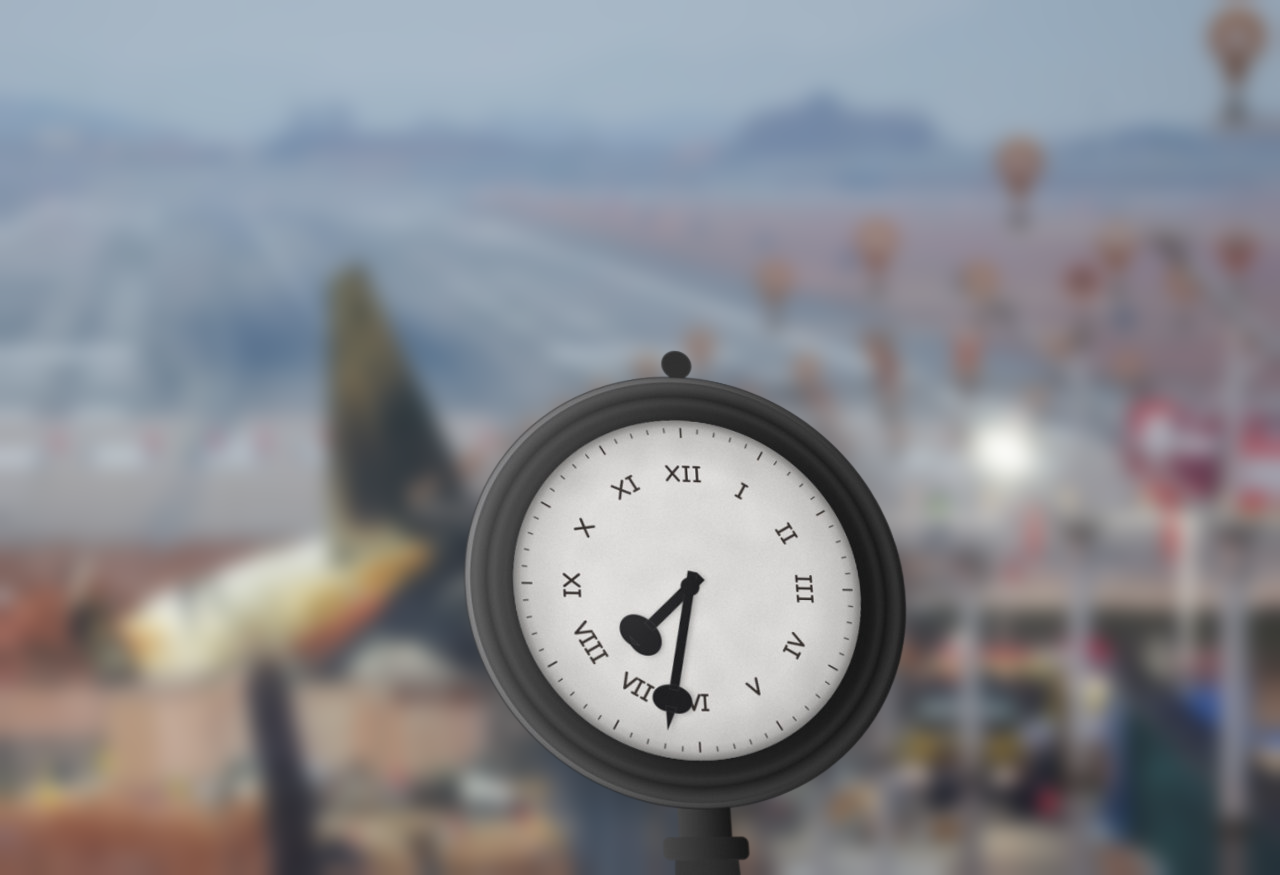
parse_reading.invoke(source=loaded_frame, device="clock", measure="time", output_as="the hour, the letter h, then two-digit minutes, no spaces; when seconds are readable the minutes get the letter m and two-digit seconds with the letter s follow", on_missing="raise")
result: 7h32
